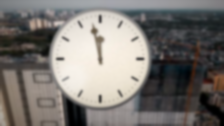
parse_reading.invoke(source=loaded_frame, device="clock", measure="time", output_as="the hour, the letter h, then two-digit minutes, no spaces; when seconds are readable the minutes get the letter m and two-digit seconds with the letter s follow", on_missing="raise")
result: 11h58
